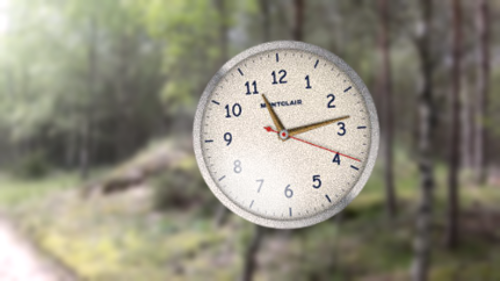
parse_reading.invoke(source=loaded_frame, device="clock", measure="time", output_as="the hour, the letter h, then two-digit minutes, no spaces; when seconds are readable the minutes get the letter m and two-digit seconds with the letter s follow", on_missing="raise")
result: 11h13m19s
